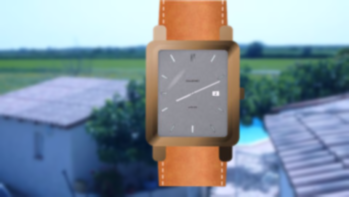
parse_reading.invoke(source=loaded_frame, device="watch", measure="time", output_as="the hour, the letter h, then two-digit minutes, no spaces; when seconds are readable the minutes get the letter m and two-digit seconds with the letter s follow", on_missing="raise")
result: 8h11
